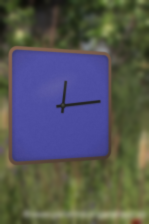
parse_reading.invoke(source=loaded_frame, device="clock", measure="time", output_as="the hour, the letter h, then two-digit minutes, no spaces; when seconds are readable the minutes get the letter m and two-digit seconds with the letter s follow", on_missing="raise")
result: 12h14
